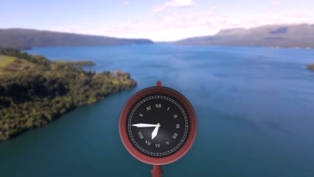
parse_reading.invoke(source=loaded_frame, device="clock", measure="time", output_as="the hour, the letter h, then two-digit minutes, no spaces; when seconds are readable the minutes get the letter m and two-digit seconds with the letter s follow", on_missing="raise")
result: 6h45
